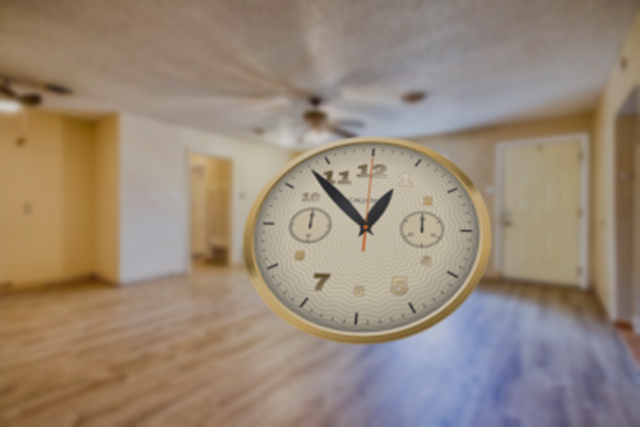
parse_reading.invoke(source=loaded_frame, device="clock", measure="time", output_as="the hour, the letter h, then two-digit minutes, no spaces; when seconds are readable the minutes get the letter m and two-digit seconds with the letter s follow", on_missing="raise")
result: 12h53
